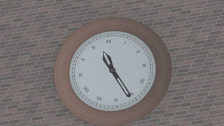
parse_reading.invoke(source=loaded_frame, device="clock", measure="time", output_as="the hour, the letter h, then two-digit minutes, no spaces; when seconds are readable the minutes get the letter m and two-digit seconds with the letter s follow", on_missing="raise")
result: 11h26
